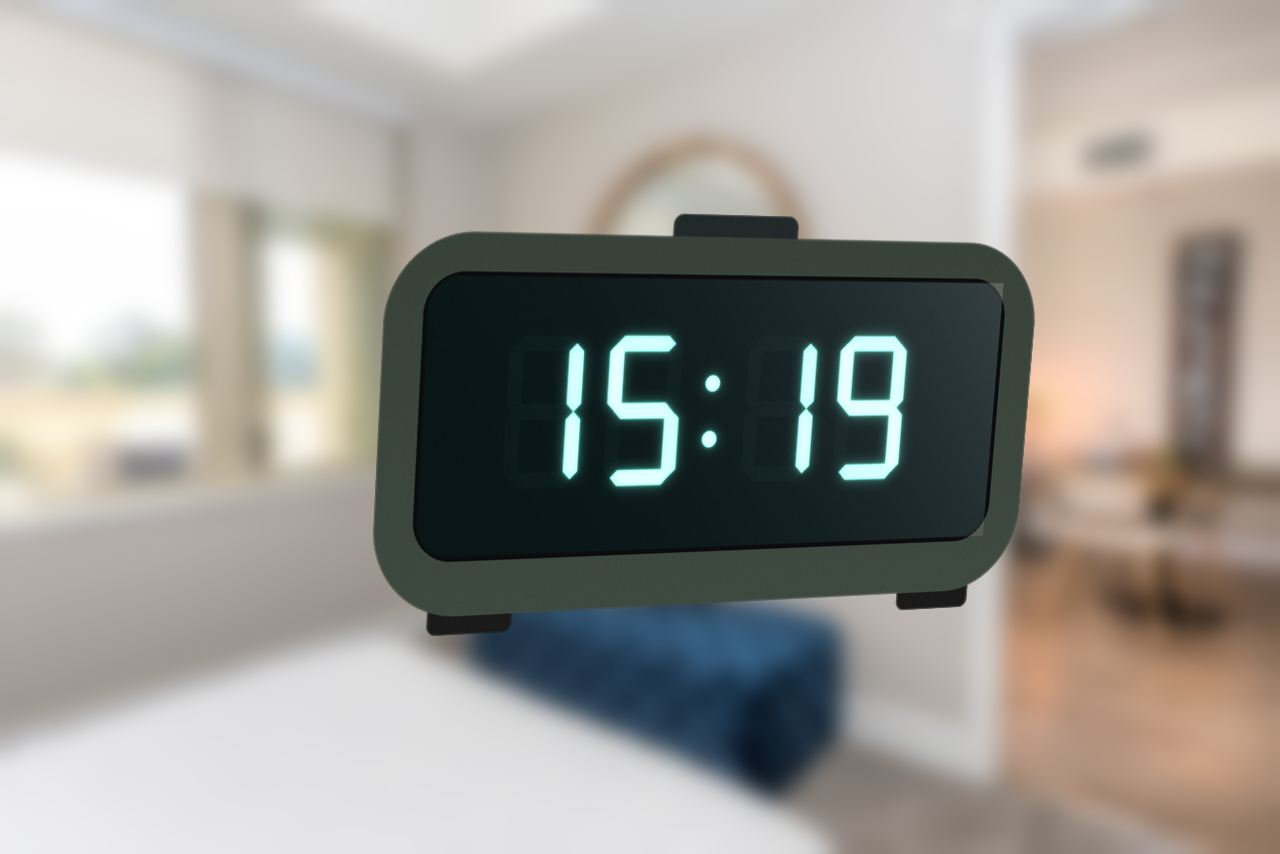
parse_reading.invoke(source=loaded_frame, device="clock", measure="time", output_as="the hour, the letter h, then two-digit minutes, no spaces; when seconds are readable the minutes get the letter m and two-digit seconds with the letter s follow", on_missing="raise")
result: 15h19
